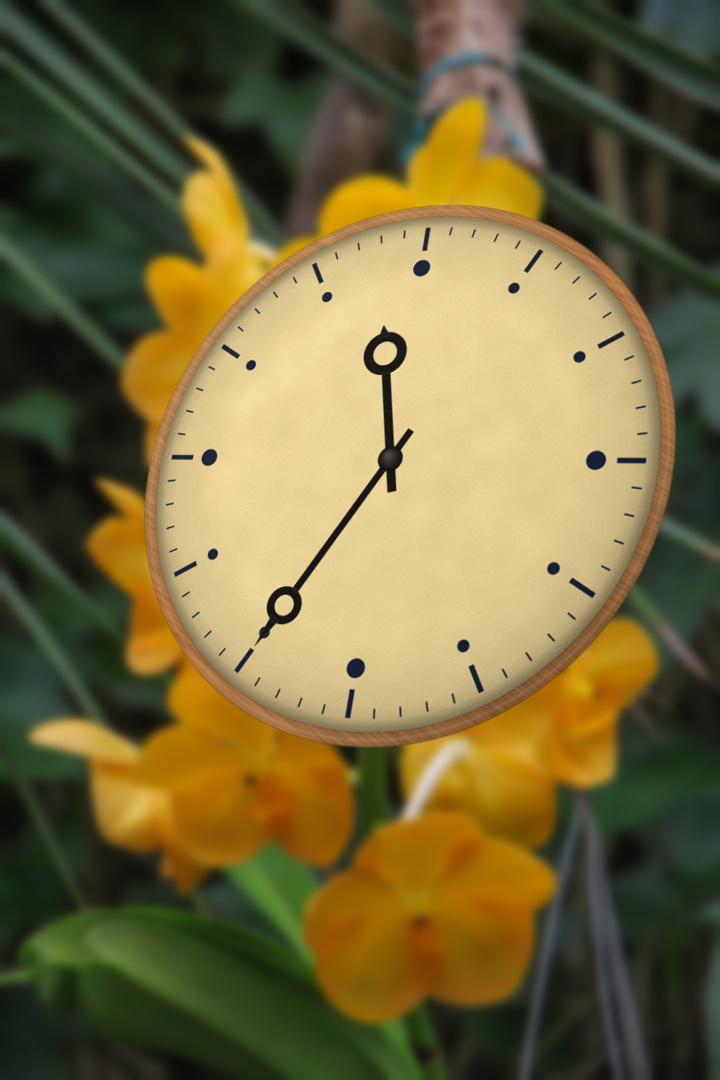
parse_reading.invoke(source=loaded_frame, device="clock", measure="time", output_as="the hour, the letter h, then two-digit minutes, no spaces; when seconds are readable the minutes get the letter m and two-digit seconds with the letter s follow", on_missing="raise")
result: 11h35
